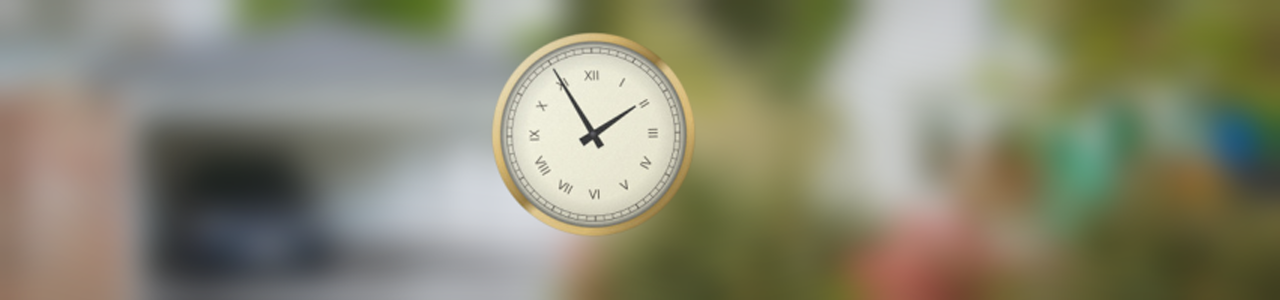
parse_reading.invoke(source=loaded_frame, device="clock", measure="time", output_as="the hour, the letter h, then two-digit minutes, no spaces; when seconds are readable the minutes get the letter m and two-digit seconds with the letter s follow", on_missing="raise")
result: 1h55
